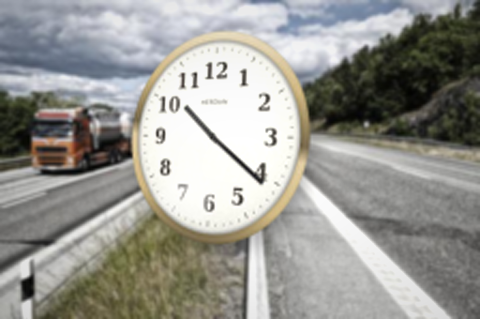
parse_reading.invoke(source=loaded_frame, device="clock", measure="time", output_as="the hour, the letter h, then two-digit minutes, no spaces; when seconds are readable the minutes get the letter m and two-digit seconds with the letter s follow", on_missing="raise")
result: 10h21
